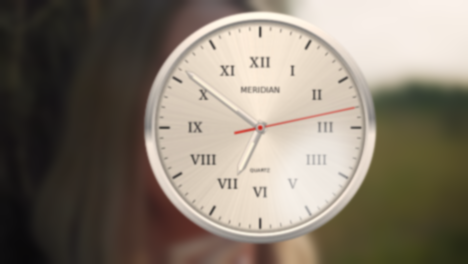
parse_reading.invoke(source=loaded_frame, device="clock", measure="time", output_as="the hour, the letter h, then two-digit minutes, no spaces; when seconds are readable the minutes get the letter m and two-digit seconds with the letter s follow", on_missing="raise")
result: 6h51m13s
